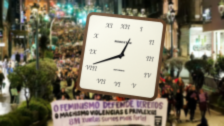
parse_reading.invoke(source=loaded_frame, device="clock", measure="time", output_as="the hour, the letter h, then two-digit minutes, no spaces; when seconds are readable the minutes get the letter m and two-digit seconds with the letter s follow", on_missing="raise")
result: 12h41
